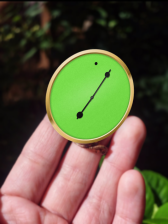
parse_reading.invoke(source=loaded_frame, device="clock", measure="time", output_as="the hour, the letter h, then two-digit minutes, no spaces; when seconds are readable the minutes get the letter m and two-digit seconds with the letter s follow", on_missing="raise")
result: 7h05
